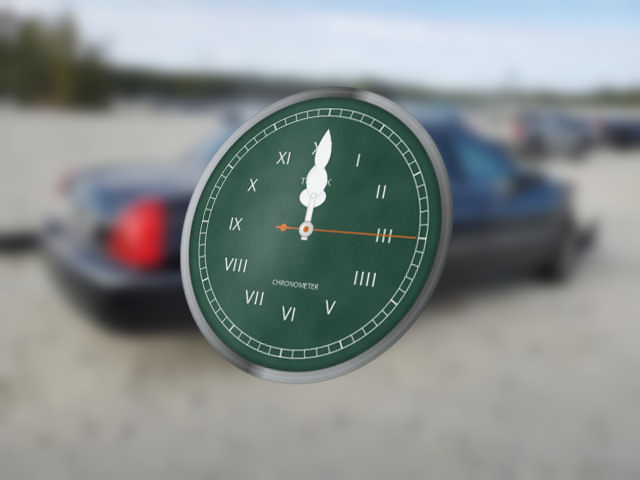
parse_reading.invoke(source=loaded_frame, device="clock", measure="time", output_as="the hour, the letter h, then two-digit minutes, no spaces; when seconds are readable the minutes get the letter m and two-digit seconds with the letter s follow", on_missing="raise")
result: 12h00m15s
